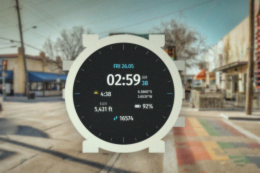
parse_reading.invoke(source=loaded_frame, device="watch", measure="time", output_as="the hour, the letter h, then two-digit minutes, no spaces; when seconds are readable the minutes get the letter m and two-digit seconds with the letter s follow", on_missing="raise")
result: 2h59
